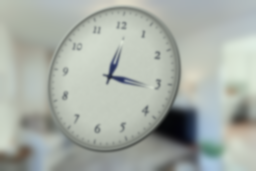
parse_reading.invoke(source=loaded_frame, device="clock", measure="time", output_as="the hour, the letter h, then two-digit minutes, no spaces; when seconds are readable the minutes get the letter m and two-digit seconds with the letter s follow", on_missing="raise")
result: 12h16
